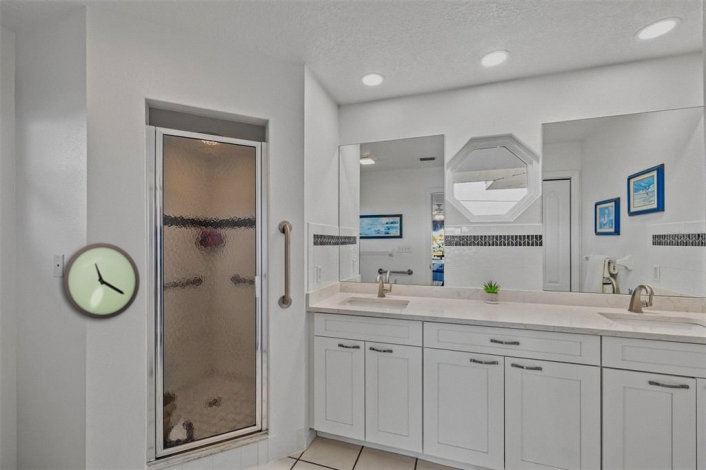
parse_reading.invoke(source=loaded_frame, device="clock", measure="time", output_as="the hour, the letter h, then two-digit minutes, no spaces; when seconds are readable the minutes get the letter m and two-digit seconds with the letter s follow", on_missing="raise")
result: 11h20
